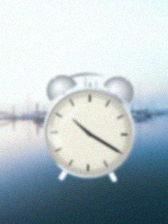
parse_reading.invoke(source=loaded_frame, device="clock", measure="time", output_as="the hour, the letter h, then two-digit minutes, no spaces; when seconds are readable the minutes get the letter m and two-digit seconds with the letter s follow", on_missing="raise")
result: 10h20
